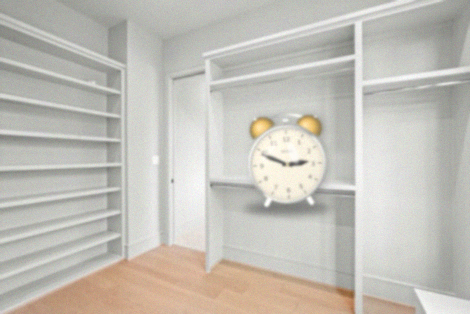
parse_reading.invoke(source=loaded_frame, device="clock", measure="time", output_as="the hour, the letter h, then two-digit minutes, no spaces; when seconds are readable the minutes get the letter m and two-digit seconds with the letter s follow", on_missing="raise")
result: 2h49
